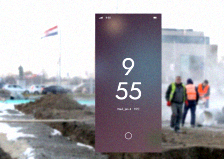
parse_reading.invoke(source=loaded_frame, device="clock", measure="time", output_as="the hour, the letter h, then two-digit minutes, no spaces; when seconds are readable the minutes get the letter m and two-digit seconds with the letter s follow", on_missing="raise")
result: 9h55
